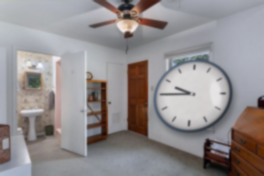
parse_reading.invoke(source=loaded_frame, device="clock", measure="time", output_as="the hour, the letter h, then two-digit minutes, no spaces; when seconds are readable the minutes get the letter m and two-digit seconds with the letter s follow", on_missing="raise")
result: 9h45
